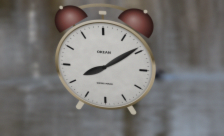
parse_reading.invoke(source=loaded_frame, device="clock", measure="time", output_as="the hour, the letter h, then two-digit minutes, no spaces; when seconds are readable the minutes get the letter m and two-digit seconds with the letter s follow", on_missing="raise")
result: 8h09
